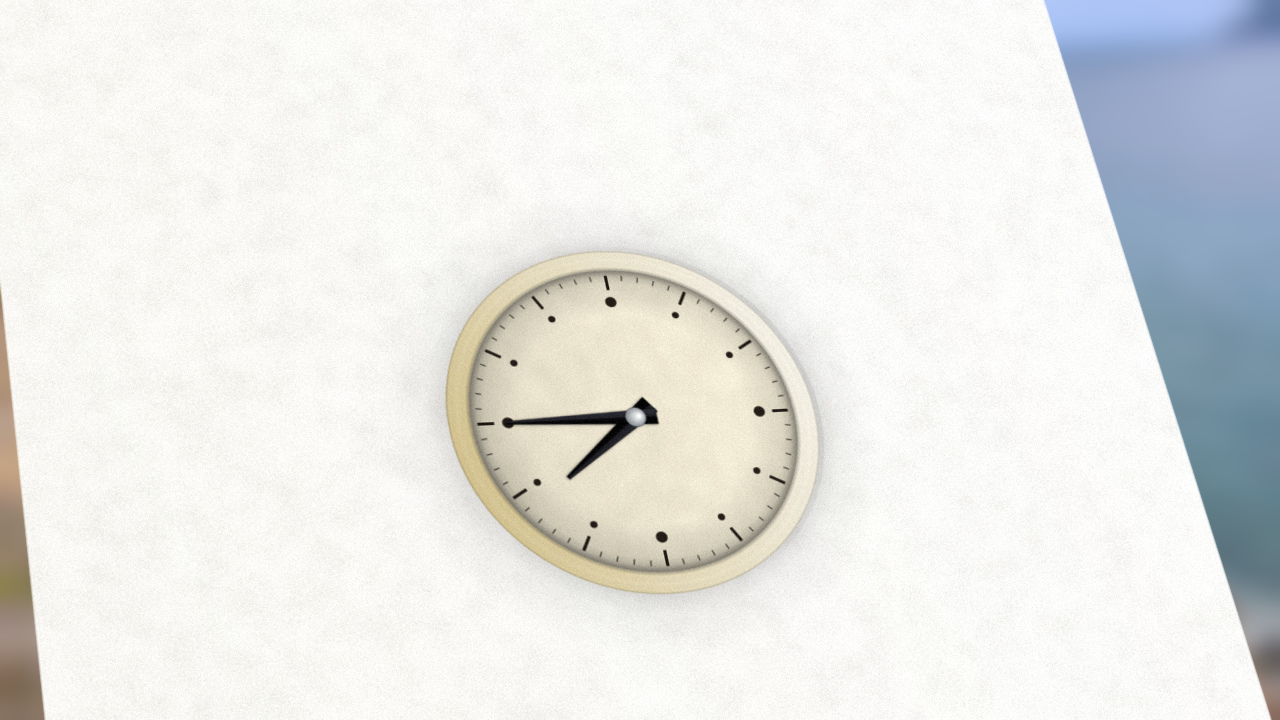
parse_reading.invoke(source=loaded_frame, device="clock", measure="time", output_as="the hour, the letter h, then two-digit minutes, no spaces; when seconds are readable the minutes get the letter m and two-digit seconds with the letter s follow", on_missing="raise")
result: 7h45
